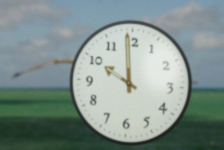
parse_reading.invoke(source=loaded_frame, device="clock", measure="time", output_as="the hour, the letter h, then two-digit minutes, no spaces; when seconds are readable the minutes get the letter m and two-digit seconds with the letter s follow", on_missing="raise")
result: 9h59
